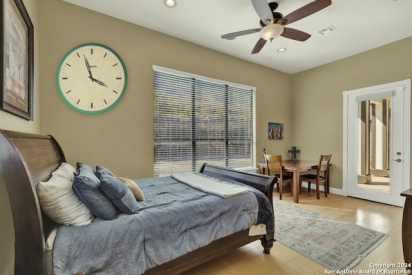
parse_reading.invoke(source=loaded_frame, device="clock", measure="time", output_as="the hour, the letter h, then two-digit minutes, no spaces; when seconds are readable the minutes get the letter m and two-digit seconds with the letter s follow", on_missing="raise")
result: 3h57
